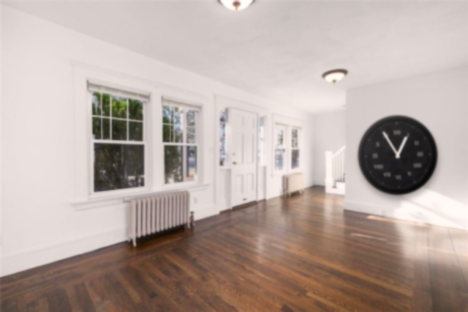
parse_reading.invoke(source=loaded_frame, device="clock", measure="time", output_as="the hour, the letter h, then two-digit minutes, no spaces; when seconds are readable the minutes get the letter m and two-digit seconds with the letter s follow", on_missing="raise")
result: 12h55
